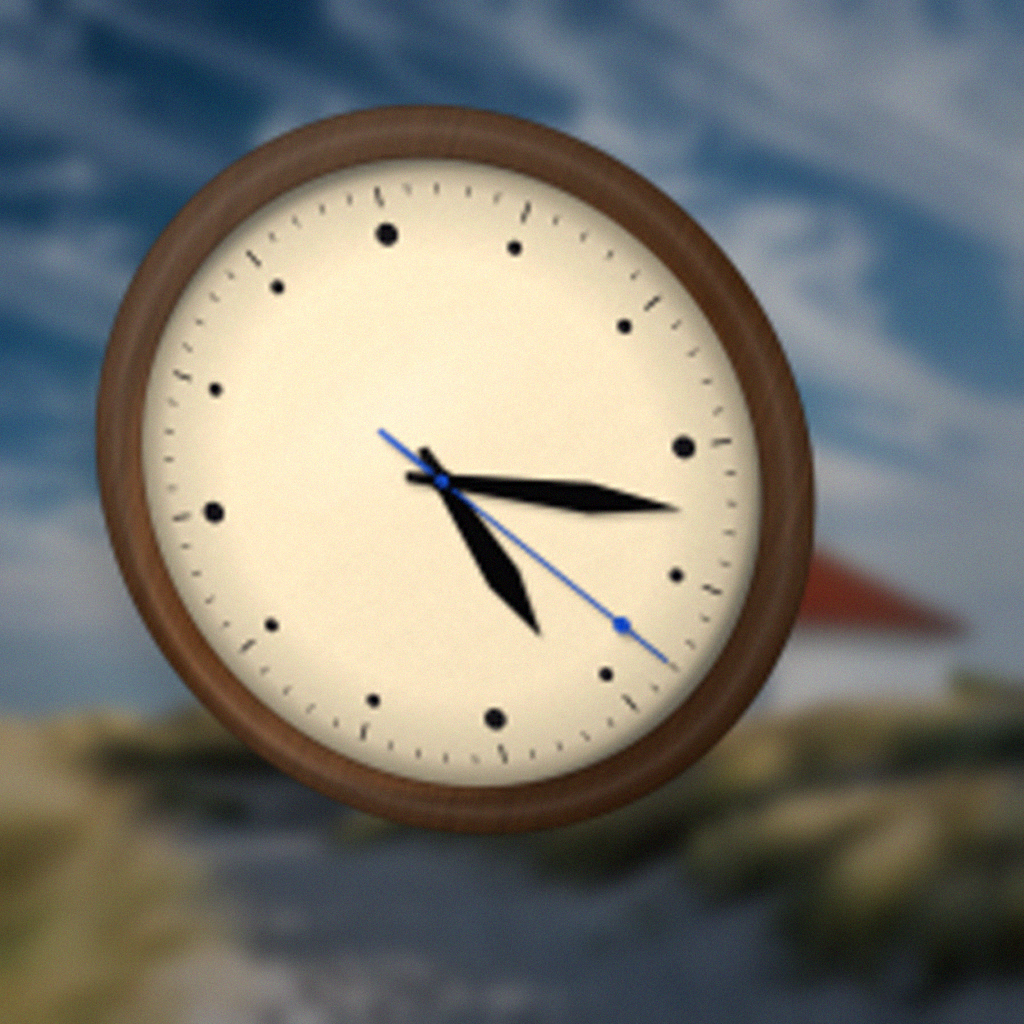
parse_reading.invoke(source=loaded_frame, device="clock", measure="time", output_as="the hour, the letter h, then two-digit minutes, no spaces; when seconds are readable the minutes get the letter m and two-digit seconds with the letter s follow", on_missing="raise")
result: 5h17m23s
